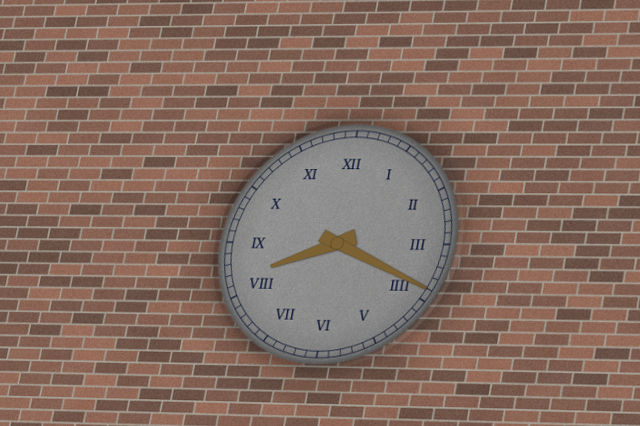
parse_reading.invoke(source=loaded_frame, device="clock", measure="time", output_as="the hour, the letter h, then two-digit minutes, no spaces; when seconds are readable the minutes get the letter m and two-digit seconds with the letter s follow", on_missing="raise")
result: 8h19
